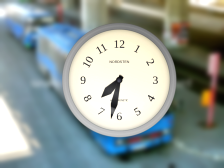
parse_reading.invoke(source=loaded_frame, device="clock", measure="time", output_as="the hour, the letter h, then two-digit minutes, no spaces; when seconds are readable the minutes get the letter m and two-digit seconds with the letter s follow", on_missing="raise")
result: 7h32
